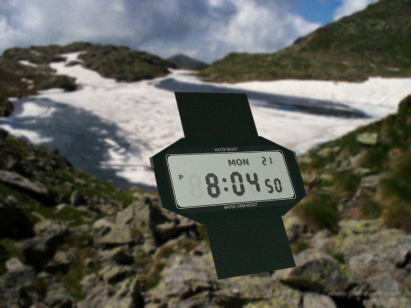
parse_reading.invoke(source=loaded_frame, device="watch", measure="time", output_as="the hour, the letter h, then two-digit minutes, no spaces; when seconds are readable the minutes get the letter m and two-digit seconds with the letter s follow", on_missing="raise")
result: 8h04m50s
